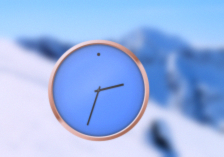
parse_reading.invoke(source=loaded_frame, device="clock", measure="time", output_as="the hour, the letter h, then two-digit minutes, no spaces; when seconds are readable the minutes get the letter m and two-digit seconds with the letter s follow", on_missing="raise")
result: 2h33
